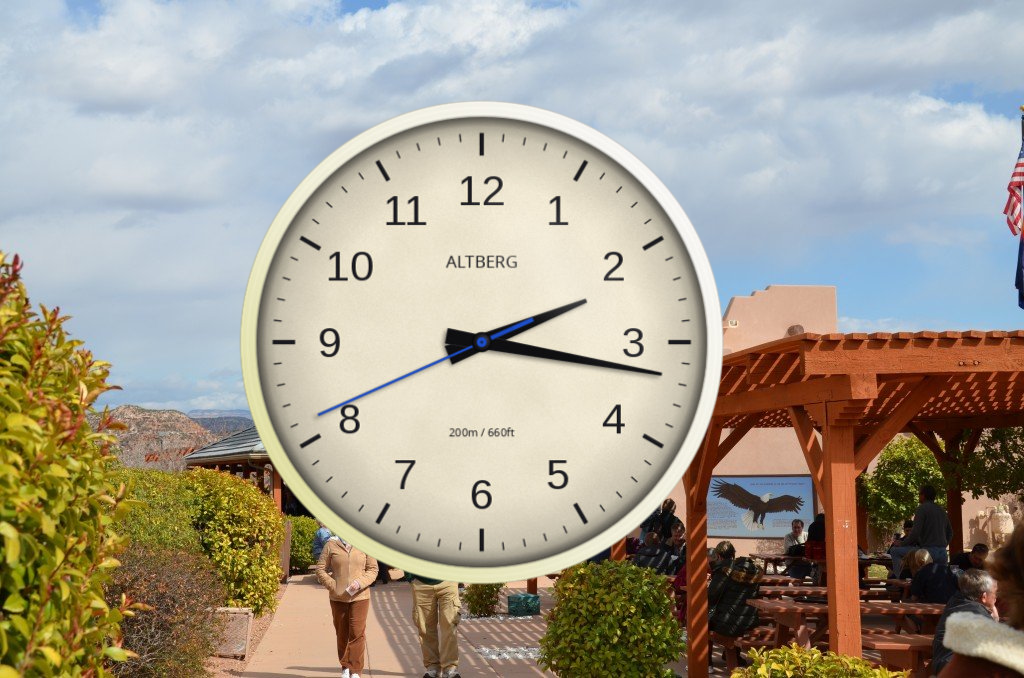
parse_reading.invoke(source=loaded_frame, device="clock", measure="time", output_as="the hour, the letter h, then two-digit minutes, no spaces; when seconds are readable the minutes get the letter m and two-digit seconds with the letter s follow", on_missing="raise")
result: 2h16m41s
